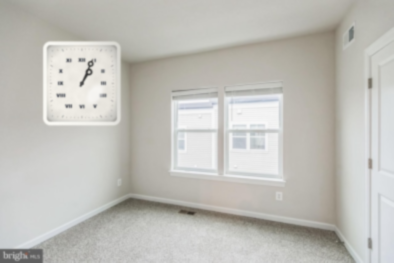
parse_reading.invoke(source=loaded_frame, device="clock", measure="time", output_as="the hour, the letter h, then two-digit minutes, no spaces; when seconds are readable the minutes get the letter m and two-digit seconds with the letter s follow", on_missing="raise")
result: 1h04
